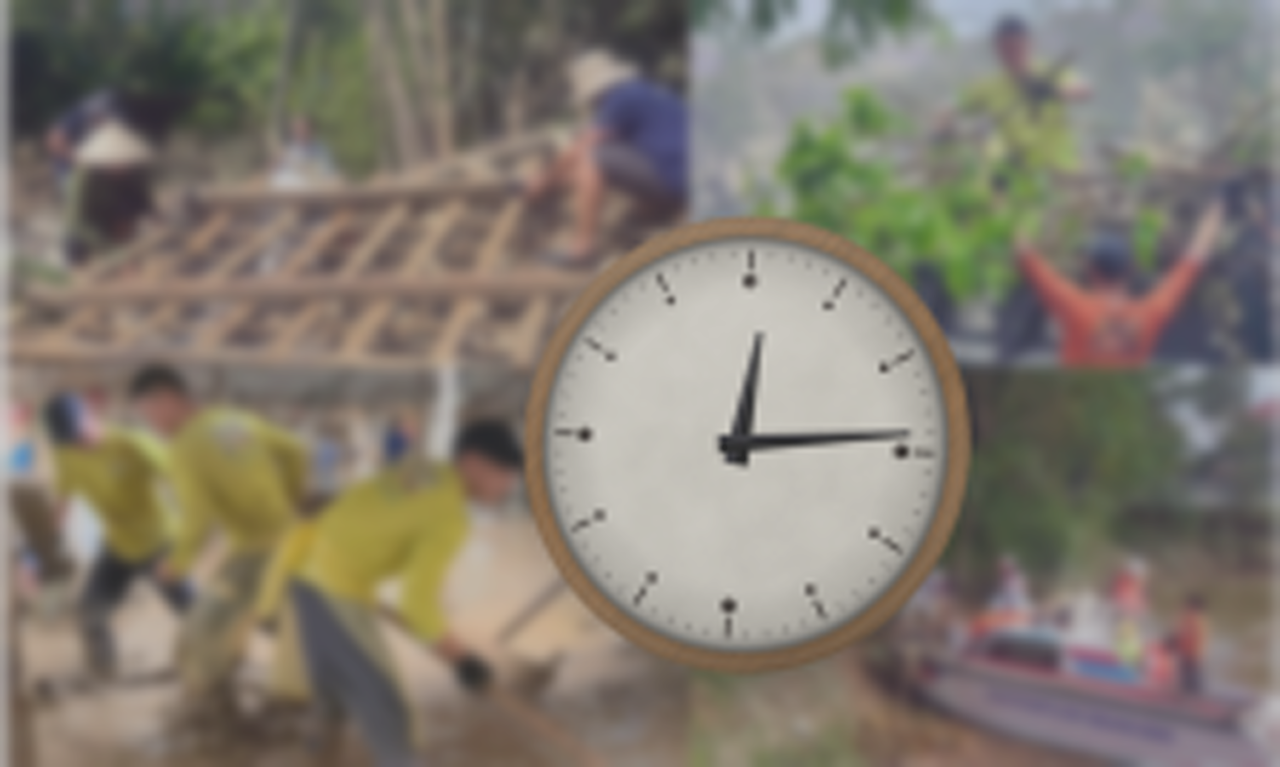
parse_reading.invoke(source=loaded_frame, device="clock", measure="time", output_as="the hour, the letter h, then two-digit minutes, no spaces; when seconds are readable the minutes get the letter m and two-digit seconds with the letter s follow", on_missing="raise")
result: 12h14
